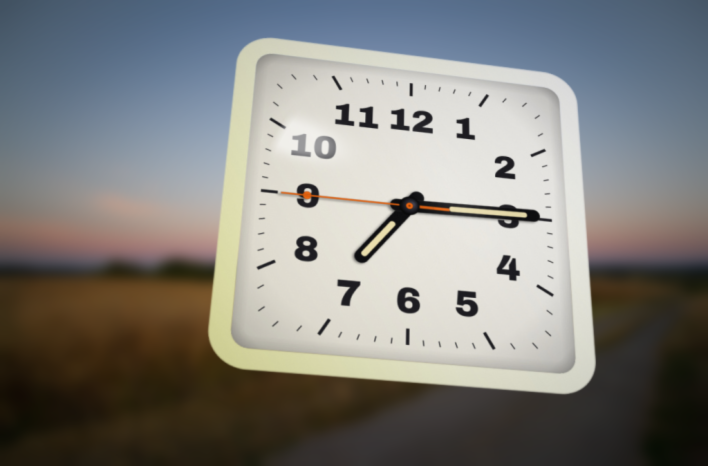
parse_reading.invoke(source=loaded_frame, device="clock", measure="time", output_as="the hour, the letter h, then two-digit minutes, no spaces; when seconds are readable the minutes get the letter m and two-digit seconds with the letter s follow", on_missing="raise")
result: 7h14m45s
